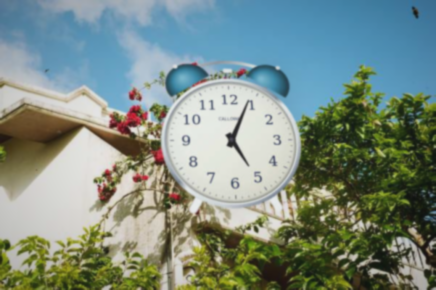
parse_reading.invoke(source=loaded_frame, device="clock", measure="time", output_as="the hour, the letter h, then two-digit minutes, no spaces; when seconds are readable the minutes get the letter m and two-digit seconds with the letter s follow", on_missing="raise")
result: 5h04
